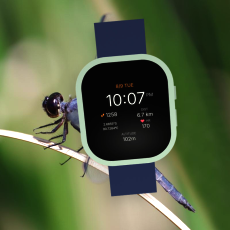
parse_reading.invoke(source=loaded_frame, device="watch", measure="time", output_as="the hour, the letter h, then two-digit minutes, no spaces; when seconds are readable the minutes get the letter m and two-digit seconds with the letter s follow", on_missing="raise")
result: 10h07
